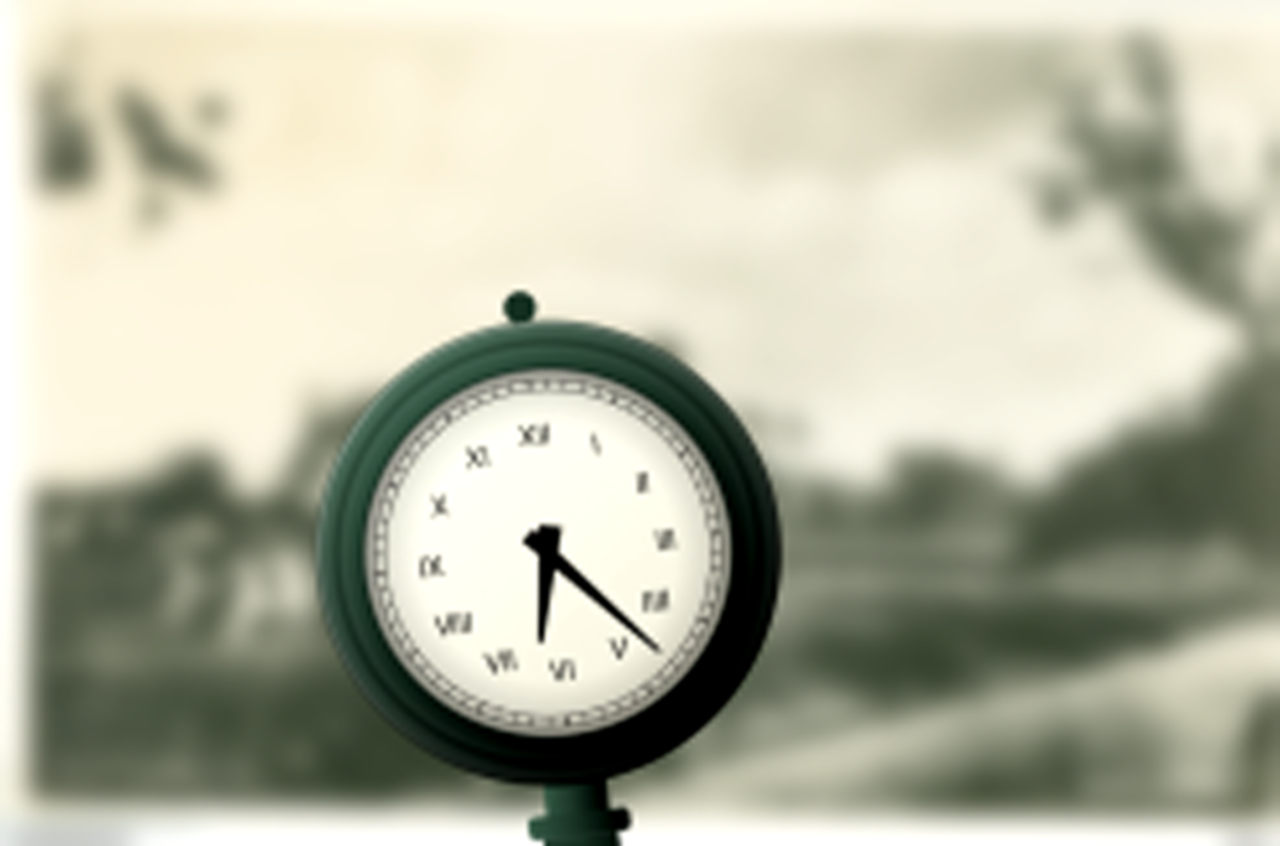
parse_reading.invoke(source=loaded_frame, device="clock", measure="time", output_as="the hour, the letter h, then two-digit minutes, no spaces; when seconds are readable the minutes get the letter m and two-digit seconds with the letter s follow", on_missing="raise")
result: 6h23
